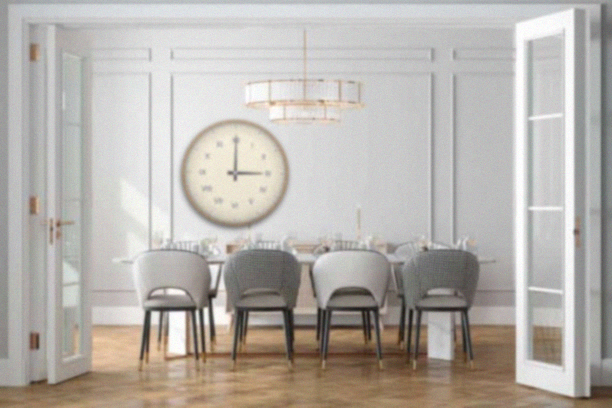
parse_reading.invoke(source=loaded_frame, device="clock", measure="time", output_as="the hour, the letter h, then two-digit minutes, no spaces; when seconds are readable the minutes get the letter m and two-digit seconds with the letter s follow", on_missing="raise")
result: 3h00
